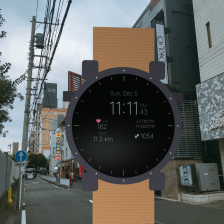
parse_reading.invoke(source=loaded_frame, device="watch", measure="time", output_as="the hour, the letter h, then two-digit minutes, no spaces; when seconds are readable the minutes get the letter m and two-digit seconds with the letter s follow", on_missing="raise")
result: 11h11m43s
